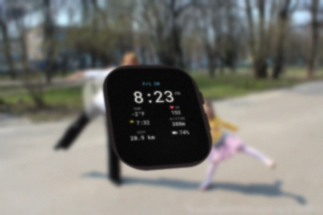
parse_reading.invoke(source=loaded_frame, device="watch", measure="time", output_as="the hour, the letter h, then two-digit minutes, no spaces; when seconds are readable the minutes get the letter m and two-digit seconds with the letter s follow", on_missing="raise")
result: 8h23
